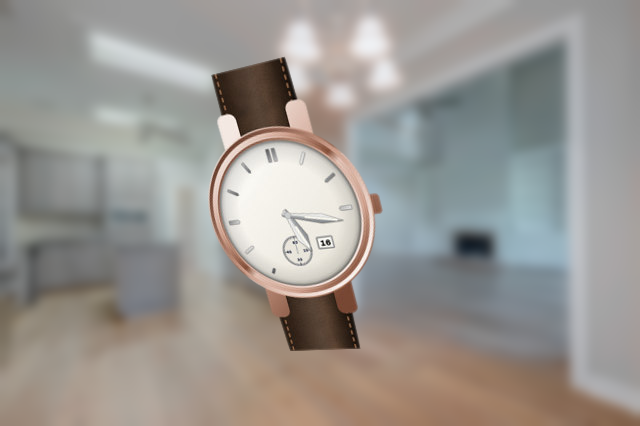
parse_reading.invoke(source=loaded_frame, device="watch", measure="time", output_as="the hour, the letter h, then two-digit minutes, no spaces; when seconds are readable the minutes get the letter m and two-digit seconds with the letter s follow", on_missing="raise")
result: 5h17
